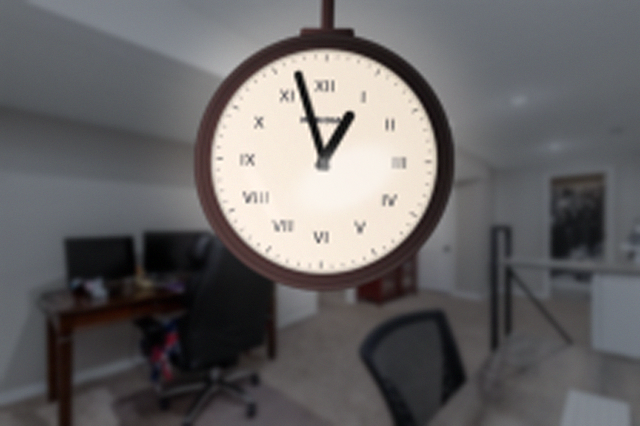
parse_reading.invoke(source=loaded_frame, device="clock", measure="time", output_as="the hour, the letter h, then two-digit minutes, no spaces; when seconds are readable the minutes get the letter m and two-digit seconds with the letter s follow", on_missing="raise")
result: 12h57
